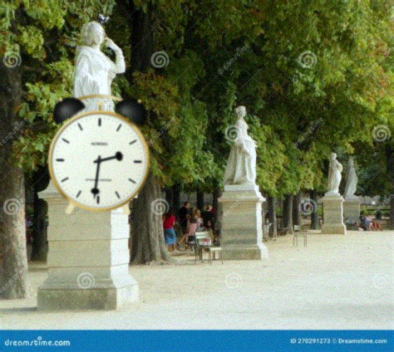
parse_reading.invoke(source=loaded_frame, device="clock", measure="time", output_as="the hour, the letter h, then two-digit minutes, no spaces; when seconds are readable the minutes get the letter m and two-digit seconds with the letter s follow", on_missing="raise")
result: 2h31
